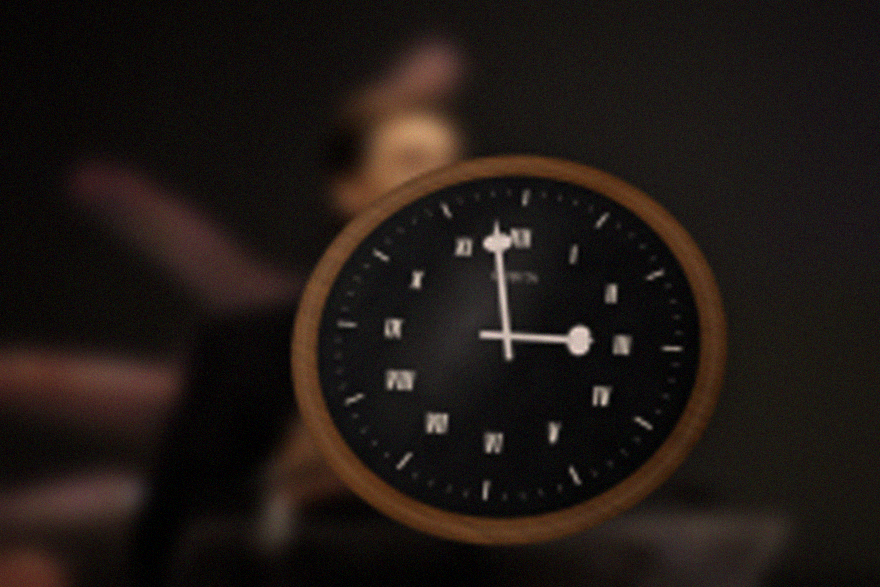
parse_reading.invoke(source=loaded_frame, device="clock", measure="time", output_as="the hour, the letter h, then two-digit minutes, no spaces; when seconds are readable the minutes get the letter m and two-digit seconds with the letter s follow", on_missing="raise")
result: 2h58
